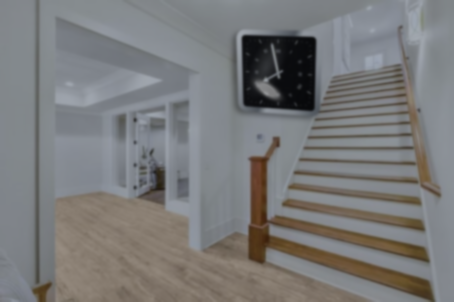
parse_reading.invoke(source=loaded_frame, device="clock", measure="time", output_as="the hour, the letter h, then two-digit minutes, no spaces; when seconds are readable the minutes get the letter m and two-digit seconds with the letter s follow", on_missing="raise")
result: 7h58
